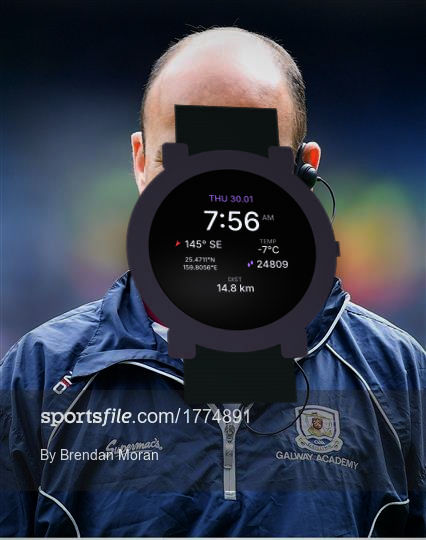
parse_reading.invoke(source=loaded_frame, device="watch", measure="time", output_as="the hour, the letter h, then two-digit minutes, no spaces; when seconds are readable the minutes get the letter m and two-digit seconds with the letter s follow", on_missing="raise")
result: 7h56
